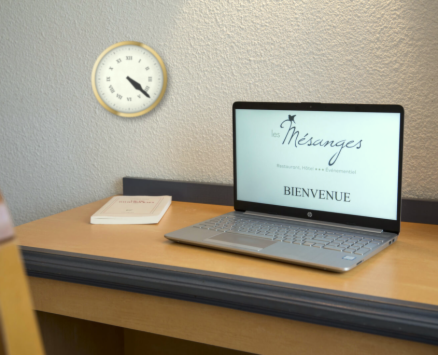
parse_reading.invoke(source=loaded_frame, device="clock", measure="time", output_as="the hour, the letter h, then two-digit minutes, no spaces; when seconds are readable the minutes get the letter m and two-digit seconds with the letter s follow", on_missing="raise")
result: 4h22
